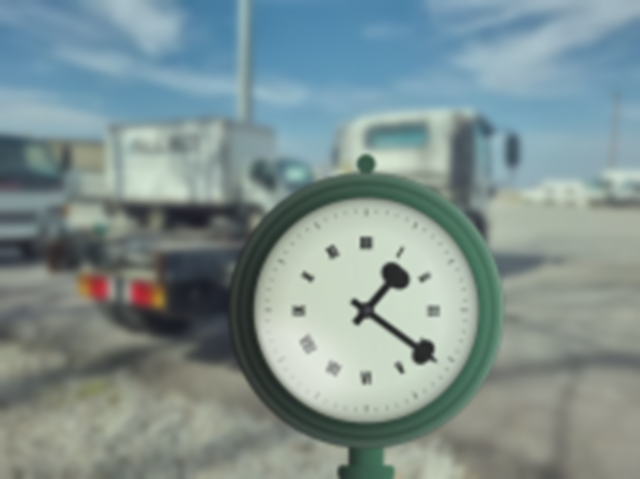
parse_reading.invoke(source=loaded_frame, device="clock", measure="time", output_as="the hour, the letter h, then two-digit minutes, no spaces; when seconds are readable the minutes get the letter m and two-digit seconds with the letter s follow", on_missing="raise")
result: 1h21
